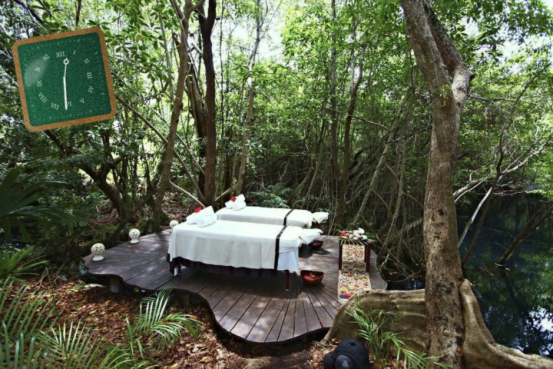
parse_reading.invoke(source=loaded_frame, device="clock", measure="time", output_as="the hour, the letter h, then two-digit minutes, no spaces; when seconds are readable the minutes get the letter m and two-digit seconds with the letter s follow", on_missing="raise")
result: 12h31
